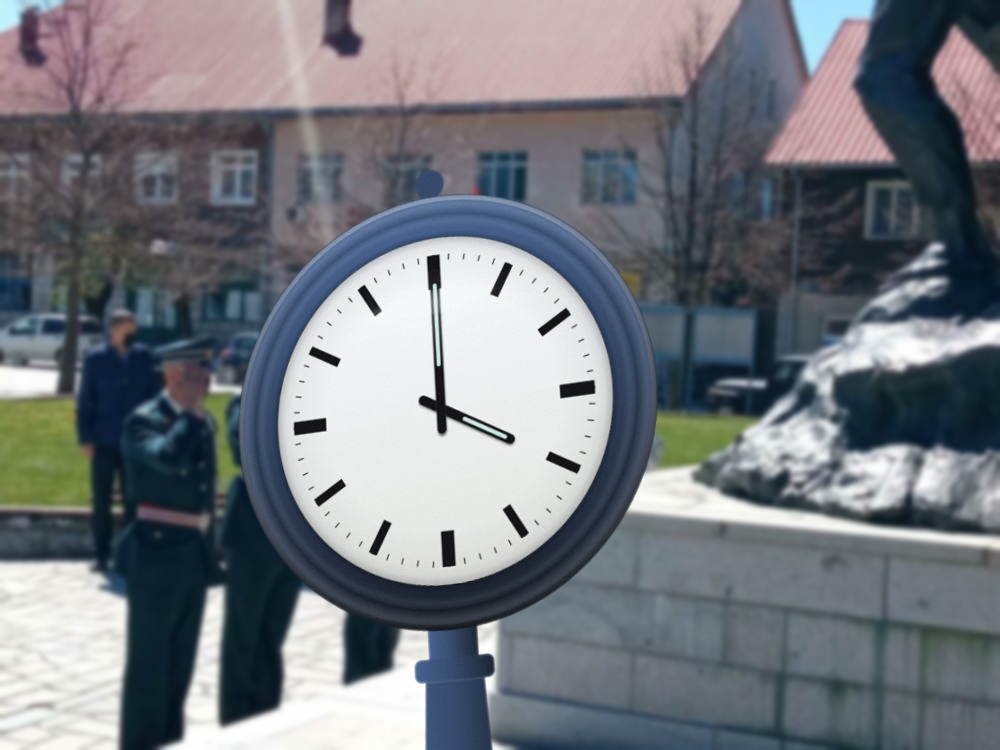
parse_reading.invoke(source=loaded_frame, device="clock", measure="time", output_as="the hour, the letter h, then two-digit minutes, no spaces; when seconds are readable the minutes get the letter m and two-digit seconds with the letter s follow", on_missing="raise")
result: 4h00
